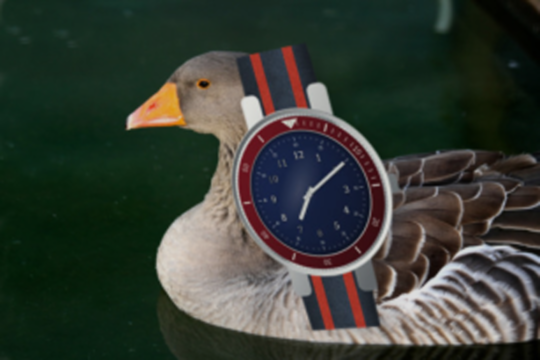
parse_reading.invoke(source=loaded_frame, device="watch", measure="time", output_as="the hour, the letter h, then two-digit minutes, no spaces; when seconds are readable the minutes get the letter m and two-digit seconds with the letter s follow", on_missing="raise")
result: 7h10
